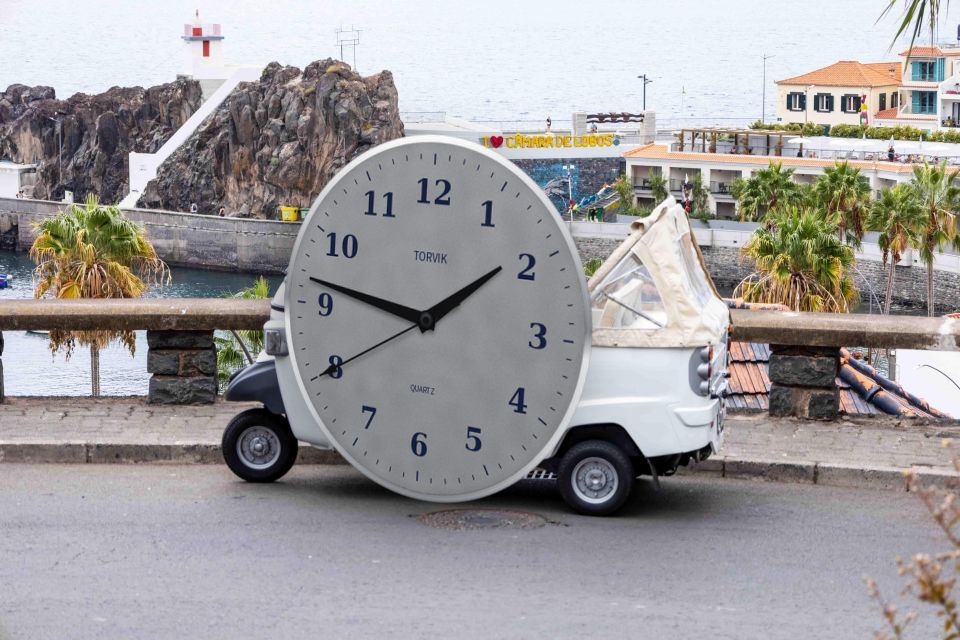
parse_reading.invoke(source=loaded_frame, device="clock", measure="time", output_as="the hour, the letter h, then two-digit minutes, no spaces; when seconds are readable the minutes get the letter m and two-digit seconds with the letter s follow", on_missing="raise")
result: 1h46m40s
